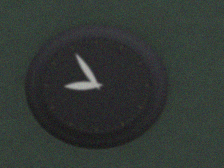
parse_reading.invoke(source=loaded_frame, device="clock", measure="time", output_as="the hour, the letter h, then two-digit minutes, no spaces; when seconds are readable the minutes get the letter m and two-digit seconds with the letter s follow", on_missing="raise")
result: 8h55
